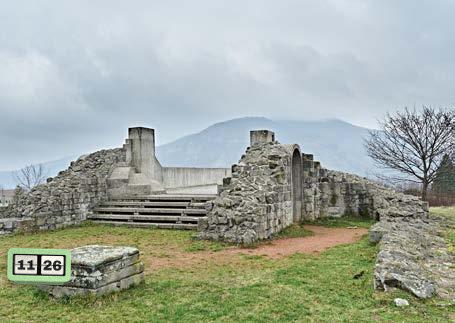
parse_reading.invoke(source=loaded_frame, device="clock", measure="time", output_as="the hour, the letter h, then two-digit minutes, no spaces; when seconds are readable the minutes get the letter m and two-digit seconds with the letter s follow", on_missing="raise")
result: 11h26
